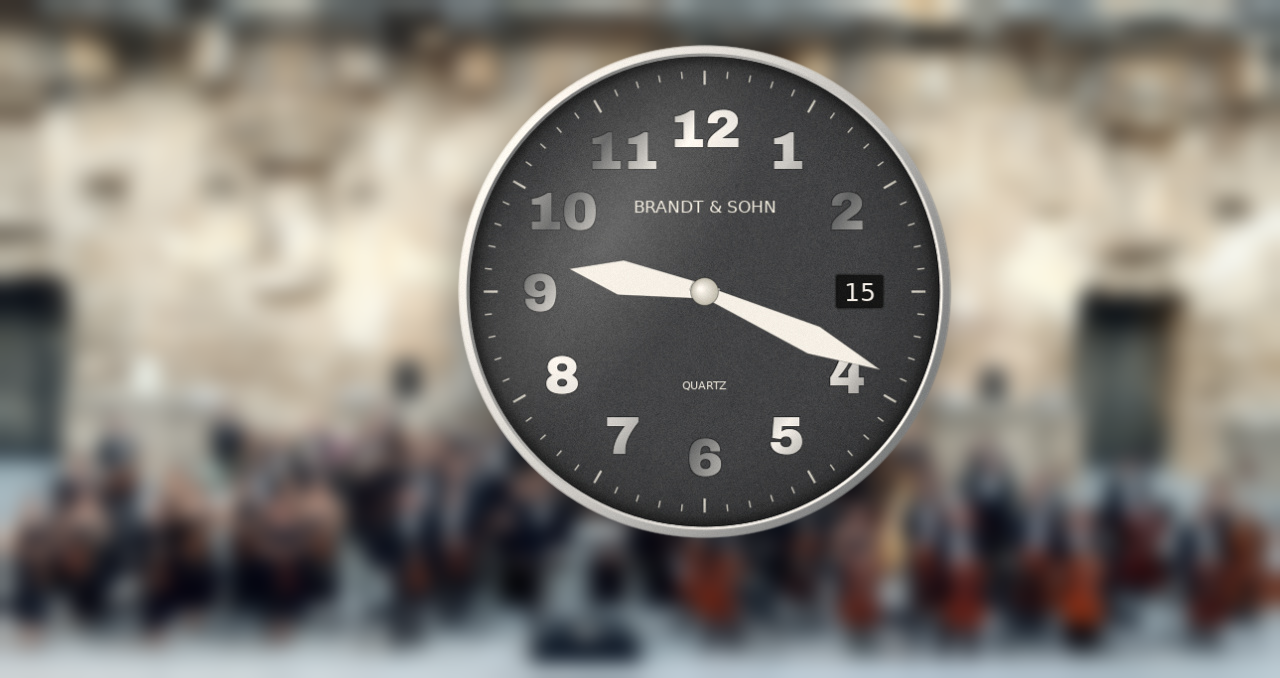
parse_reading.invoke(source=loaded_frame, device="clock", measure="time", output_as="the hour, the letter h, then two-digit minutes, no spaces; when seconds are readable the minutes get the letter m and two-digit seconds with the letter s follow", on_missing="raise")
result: 9h19
